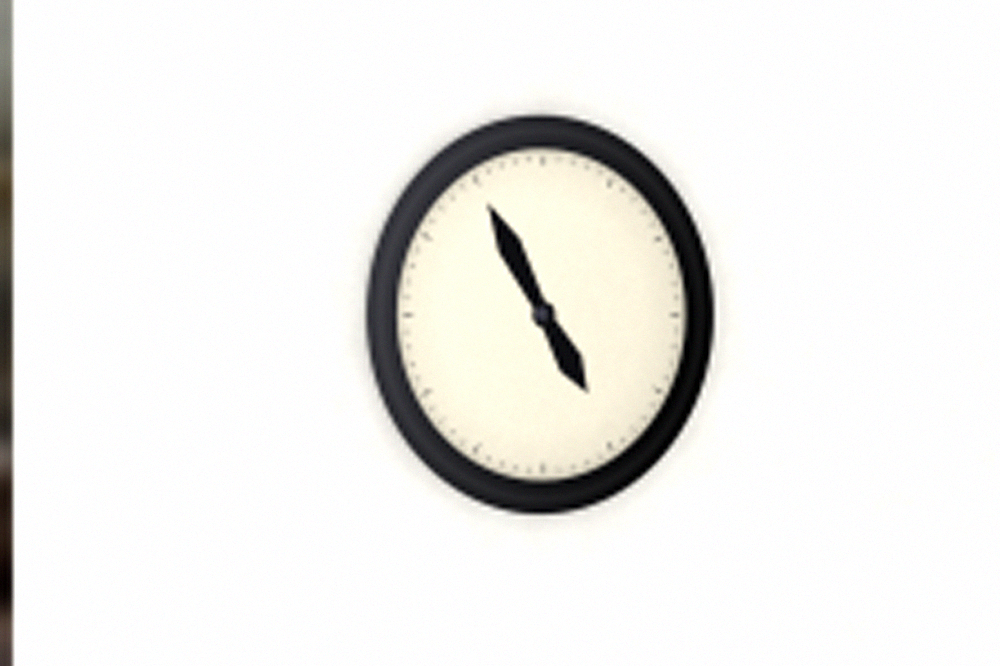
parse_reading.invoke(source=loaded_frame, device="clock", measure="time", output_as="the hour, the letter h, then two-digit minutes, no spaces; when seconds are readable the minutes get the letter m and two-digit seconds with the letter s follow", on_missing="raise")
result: 4h55
